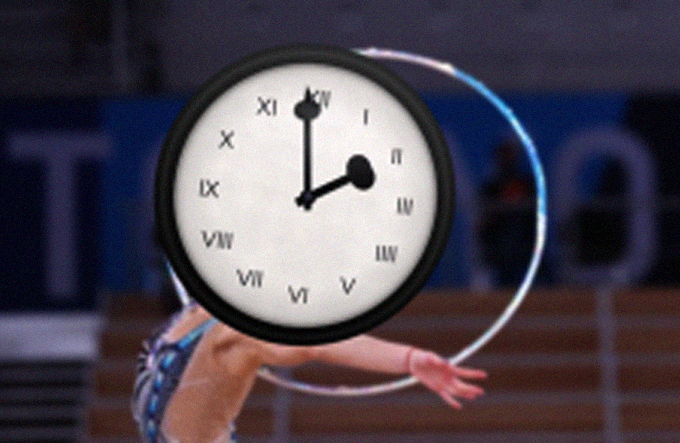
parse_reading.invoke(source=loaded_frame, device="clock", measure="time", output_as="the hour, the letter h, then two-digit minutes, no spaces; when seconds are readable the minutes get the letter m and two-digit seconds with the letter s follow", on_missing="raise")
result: 1h59
